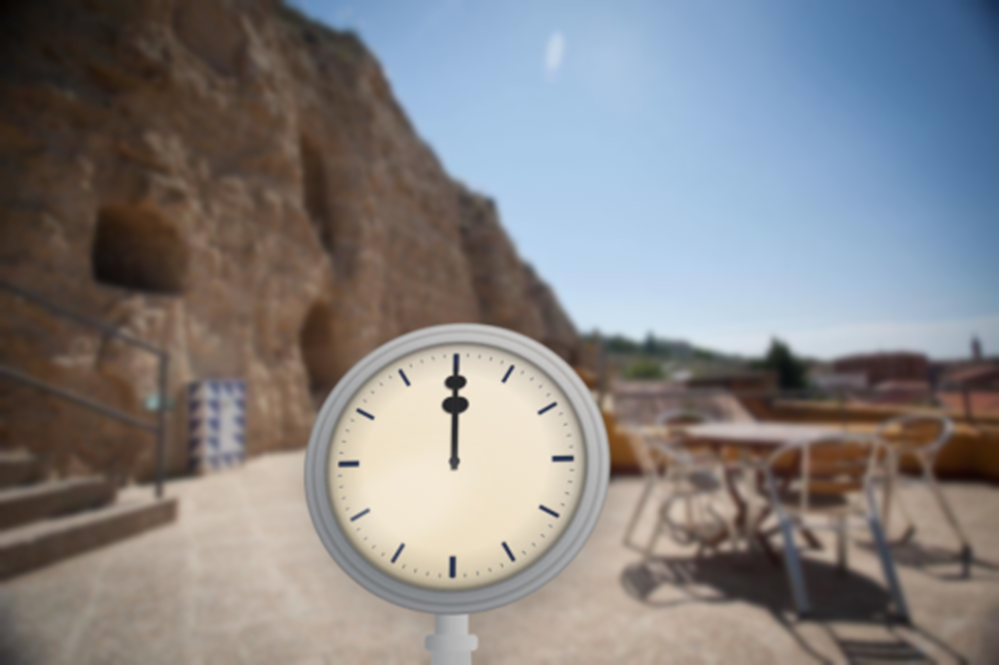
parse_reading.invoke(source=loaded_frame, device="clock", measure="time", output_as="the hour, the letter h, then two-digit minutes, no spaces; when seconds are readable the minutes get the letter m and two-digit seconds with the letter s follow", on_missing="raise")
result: 12h00
